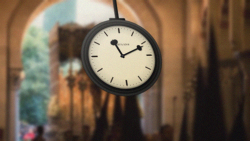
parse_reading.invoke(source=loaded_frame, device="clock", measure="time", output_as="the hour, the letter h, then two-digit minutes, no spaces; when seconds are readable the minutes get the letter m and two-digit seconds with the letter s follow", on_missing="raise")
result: 11h11
